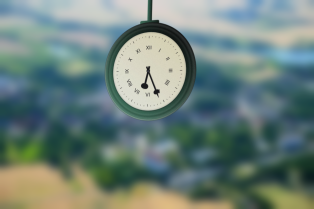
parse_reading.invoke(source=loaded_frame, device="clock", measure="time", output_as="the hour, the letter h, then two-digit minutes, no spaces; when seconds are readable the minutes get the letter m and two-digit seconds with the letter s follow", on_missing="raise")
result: 6h26
